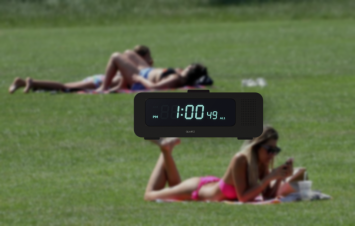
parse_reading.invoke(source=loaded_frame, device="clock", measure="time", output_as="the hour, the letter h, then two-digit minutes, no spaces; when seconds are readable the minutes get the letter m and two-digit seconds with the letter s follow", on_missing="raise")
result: 1h00m49s
